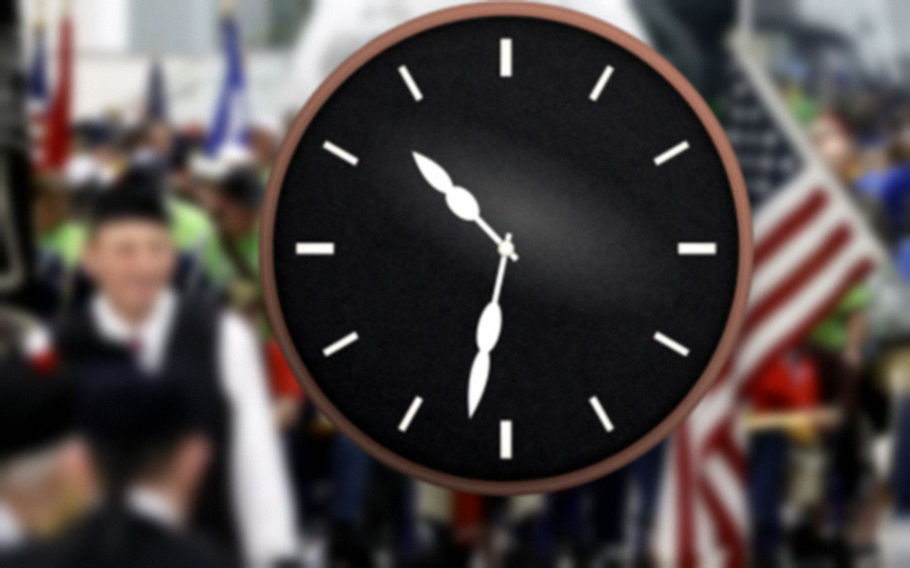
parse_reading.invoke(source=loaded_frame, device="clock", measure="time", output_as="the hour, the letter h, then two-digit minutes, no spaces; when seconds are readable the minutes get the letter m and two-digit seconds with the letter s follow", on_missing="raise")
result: 10h32
